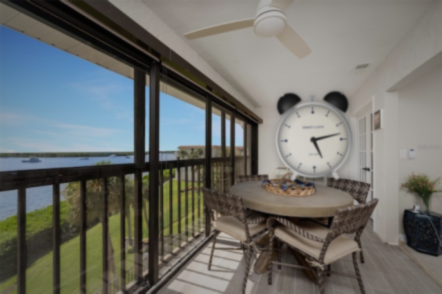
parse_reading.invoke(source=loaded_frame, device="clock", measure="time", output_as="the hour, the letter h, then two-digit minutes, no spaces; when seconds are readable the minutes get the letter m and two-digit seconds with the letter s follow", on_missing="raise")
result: 5h13
